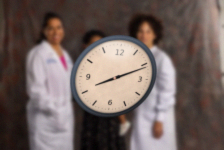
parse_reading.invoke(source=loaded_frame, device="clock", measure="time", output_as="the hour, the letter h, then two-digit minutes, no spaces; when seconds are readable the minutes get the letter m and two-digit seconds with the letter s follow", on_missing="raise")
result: 8h11
